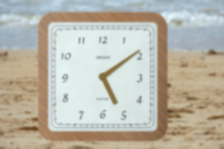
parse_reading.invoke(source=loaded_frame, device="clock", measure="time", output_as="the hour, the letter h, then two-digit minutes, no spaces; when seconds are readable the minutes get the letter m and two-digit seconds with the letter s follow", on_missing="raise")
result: 5h09
